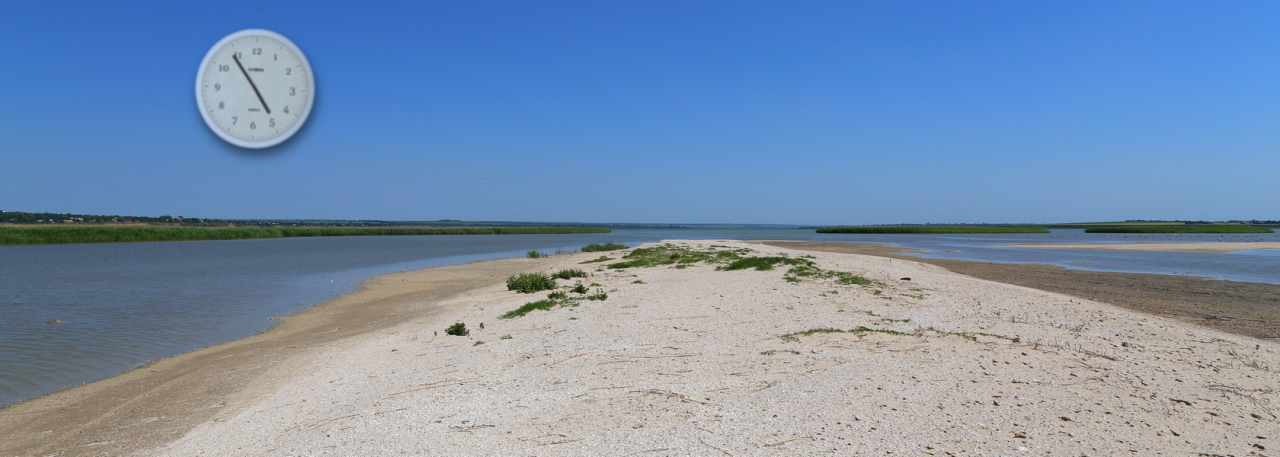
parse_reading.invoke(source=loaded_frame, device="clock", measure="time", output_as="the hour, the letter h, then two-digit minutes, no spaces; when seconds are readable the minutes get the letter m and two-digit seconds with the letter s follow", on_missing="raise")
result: 4h54
